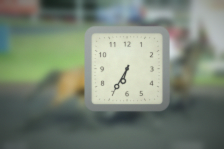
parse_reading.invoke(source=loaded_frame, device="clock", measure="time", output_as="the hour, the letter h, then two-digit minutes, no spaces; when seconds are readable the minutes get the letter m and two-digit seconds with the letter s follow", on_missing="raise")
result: 6h35
